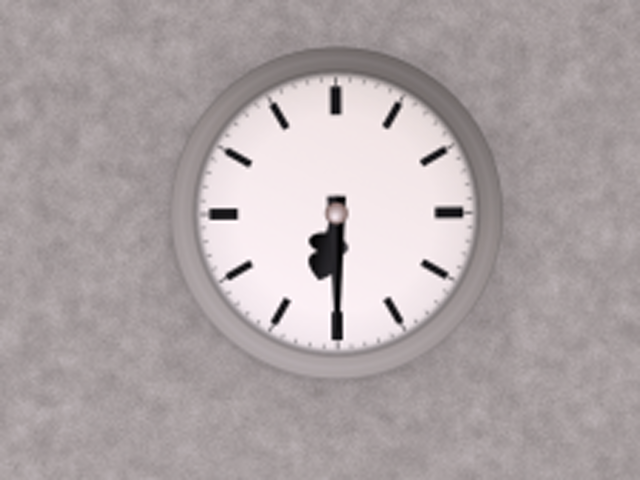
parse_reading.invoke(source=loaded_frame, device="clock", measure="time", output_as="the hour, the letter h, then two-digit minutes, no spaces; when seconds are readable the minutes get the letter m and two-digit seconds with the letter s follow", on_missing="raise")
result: 6h30
